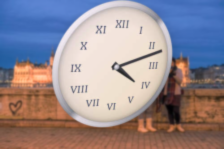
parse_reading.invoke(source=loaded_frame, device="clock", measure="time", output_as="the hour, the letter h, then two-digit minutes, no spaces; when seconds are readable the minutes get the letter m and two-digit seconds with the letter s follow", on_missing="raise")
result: 4h12
